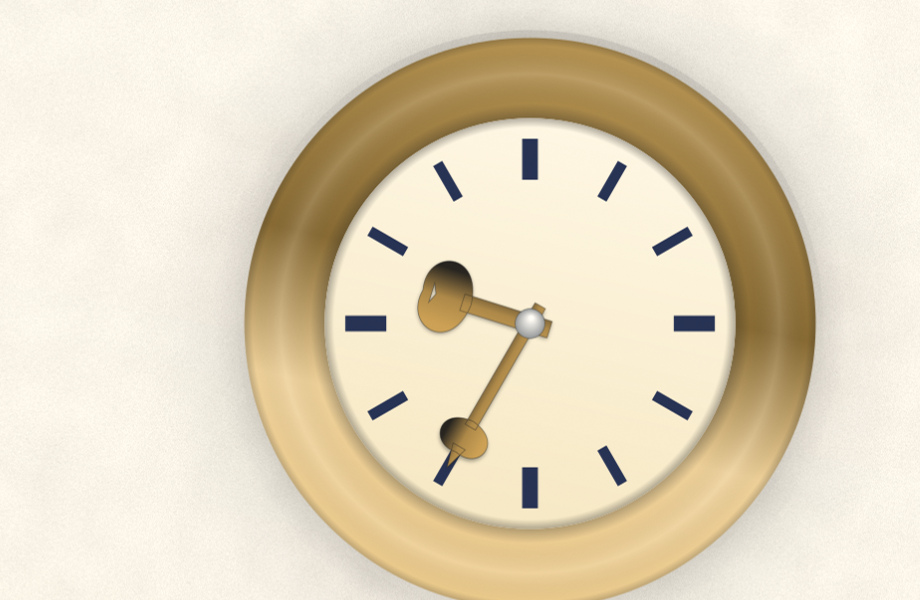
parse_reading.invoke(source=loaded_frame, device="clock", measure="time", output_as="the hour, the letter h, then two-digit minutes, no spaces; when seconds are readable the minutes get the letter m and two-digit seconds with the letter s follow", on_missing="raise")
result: 9h35
